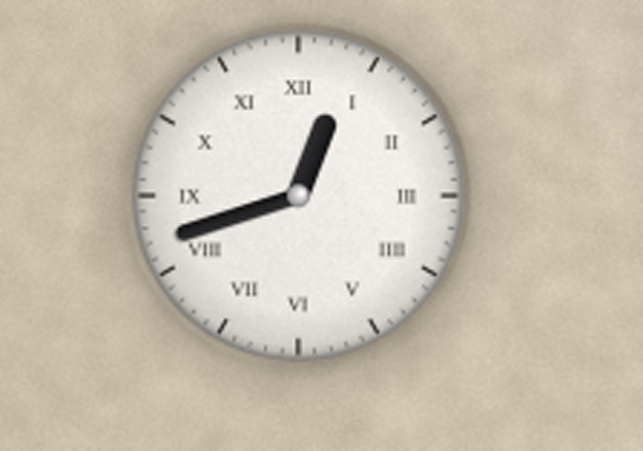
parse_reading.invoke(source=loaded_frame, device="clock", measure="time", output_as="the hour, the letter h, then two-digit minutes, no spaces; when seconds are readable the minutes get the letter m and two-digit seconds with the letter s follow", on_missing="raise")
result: 12h42
